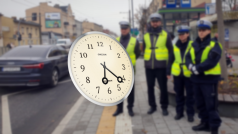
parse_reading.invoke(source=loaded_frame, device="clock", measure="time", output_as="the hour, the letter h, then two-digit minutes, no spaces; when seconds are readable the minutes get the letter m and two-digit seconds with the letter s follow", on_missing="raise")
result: 6h22
